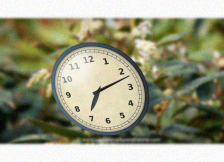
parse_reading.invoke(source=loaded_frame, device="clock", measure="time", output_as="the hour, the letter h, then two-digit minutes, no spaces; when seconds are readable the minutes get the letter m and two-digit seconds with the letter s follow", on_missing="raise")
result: 7h12
